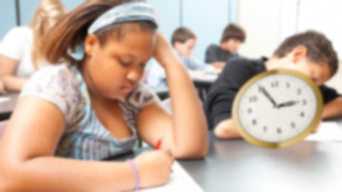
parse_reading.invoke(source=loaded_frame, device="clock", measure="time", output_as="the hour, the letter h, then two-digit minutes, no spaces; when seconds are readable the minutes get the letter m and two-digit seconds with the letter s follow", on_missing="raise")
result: 2h55
